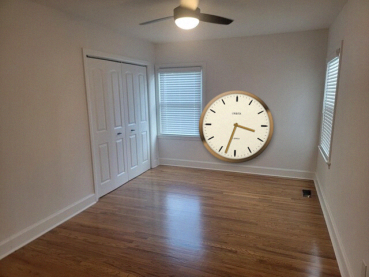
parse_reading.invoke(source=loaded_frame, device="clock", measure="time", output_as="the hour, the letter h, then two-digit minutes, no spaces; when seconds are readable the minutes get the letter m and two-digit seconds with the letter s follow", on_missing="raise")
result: 3h33
